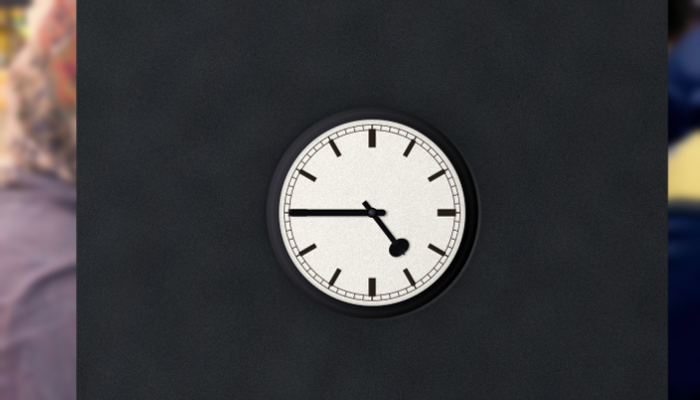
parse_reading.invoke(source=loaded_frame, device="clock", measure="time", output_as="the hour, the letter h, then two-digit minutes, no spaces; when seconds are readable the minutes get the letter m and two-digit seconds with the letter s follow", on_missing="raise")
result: 4h45
